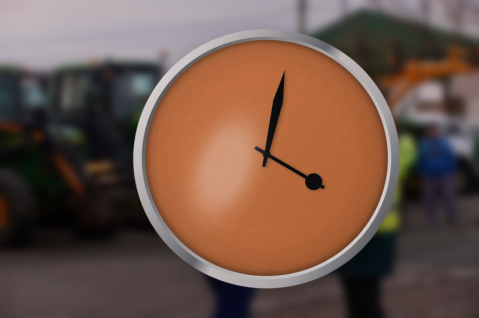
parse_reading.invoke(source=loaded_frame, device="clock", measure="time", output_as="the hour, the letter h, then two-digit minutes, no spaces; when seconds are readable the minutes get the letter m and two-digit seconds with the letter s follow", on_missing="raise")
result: 4h02
